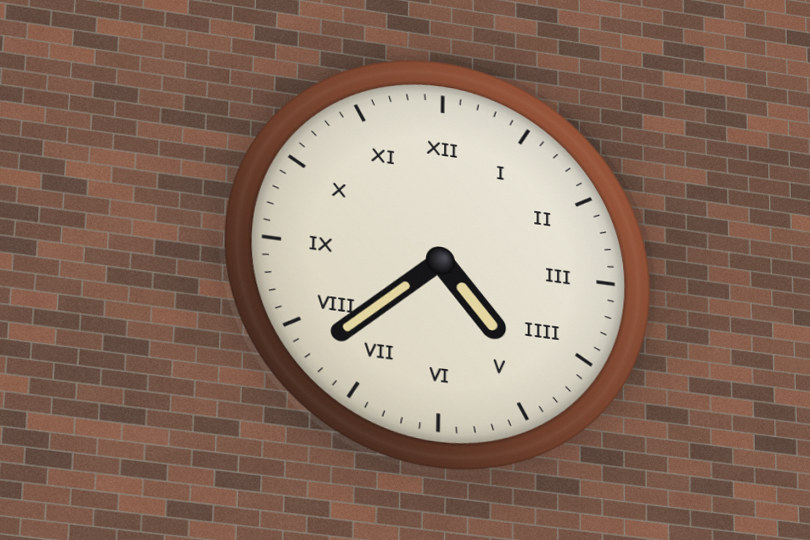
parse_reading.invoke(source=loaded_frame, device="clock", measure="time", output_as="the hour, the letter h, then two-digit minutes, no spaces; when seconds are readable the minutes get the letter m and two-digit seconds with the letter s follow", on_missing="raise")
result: 4h38
